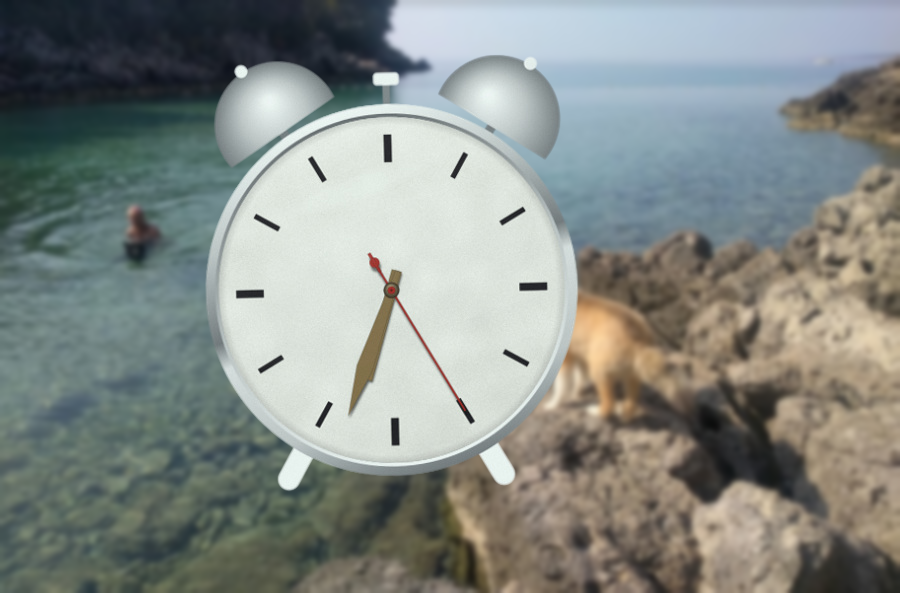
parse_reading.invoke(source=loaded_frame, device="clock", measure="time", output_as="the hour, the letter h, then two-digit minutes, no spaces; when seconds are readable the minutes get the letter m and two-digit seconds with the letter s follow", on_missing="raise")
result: 6h33m25s
